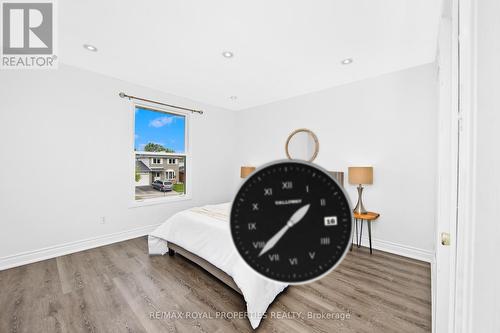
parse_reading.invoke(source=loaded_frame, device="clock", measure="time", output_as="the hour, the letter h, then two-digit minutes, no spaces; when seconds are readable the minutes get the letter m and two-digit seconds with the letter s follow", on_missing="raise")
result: 1h38
